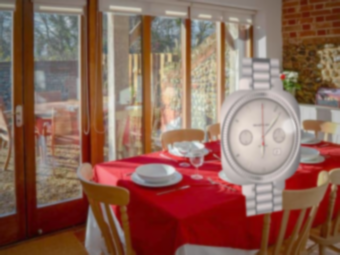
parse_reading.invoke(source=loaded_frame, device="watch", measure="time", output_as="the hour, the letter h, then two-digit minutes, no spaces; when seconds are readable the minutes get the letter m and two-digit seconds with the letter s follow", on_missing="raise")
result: 6h07
